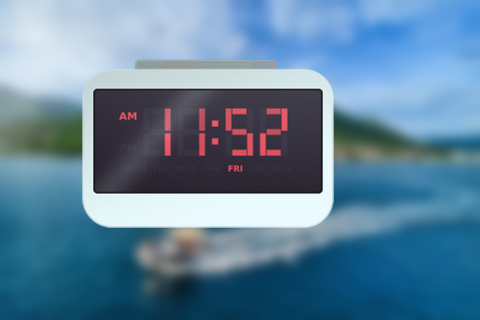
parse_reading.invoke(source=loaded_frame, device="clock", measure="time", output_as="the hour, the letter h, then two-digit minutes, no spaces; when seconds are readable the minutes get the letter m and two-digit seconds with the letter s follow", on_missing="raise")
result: 11h52
